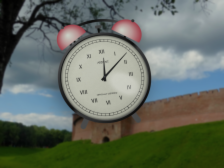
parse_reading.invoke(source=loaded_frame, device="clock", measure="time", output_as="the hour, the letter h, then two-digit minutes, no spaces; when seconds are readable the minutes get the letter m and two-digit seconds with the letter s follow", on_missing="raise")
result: 12h08
